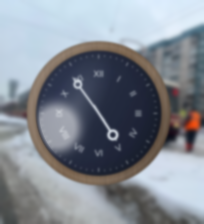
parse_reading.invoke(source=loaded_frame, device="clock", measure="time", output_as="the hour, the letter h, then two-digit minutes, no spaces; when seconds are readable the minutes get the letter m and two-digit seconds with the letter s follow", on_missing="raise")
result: 4h54
